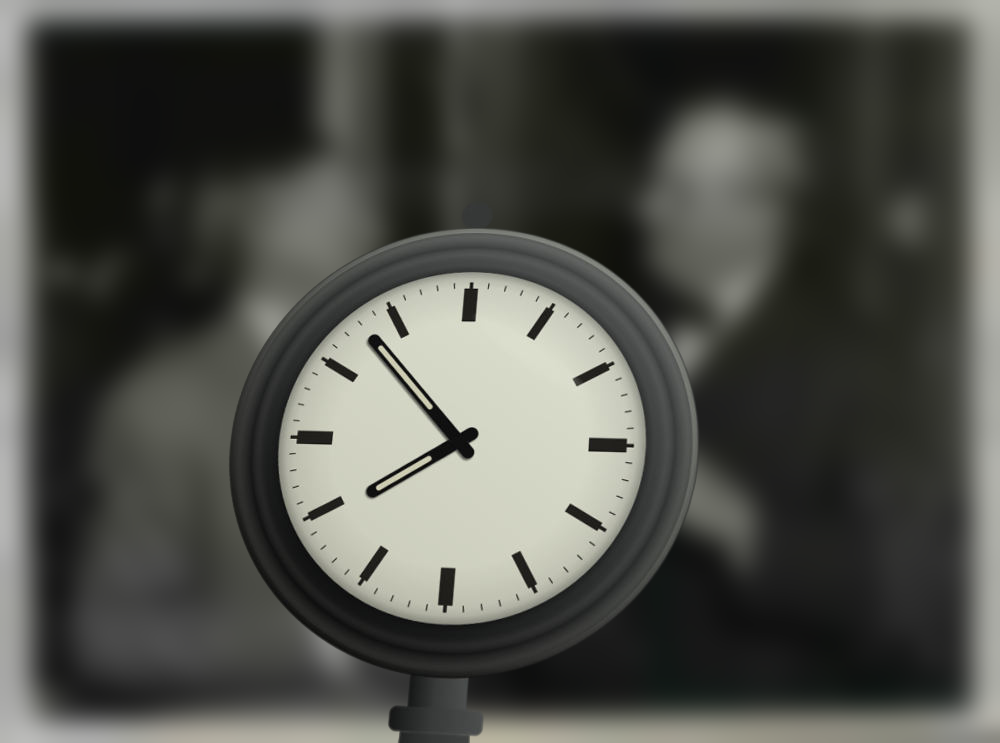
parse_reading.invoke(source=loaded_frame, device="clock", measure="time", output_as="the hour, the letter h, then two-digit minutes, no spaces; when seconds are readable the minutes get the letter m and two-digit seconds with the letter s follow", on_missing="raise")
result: 7h53
